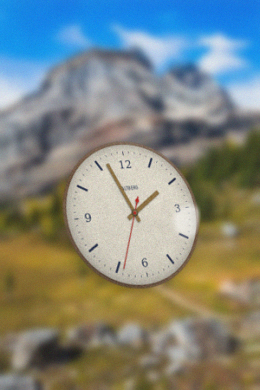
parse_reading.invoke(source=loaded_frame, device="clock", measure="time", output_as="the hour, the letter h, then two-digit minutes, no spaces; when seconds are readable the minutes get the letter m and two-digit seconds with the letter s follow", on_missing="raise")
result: 1h56m34s
